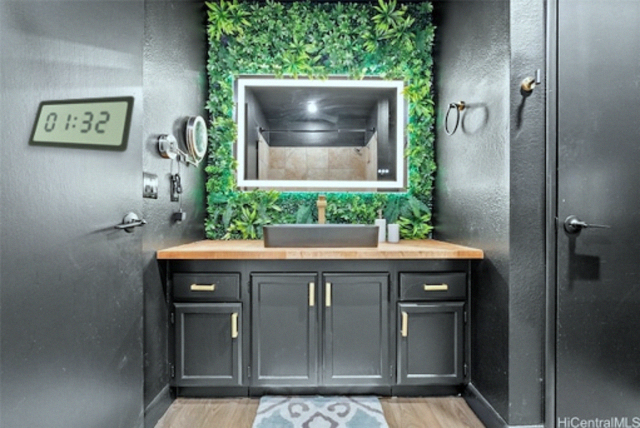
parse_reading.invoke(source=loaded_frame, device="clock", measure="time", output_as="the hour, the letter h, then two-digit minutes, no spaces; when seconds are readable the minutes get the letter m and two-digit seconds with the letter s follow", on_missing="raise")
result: 1h32
